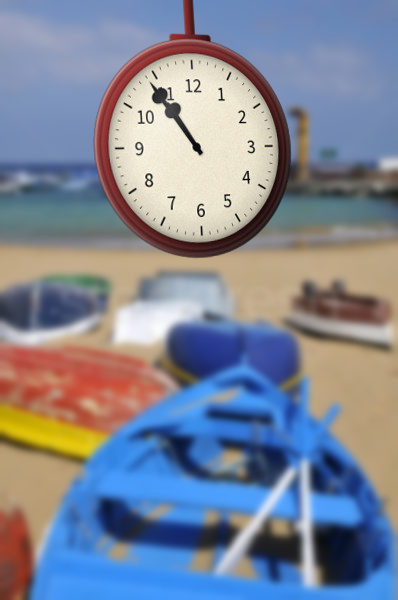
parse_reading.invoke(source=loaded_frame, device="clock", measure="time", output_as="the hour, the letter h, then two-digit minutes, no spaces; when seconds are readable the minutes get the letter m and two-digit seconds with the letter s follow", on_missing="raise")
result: 10h54
